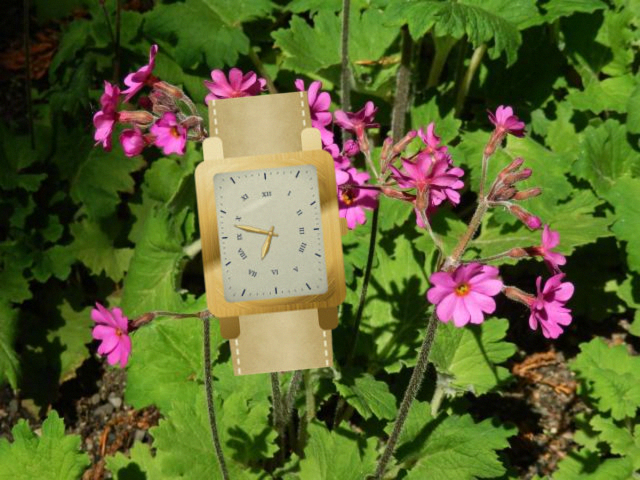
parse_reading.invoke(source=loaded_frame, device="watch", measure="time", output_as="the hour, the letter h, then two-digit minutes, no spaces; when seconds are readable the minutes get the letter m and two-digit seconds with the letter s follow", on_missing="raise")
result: 6h48
